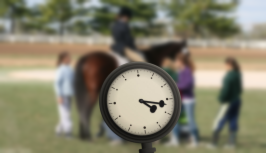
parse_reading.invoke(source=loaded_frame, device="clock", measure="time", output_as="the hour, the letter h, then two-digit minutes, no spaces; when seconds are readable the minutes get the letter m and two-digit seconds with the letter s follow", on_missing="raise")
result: 4h17
